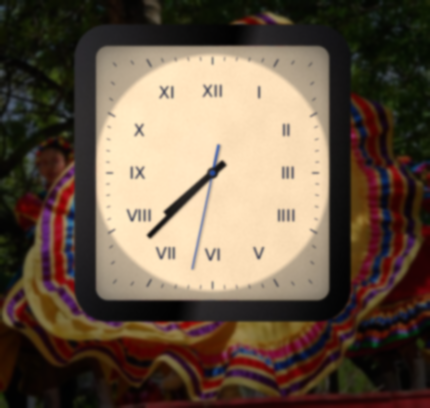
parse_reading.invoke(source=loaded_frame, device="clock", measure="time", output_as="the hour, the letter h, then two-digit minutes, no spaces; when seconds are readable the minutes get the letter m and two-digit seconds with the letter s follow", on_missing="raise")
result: 7h37m32s
